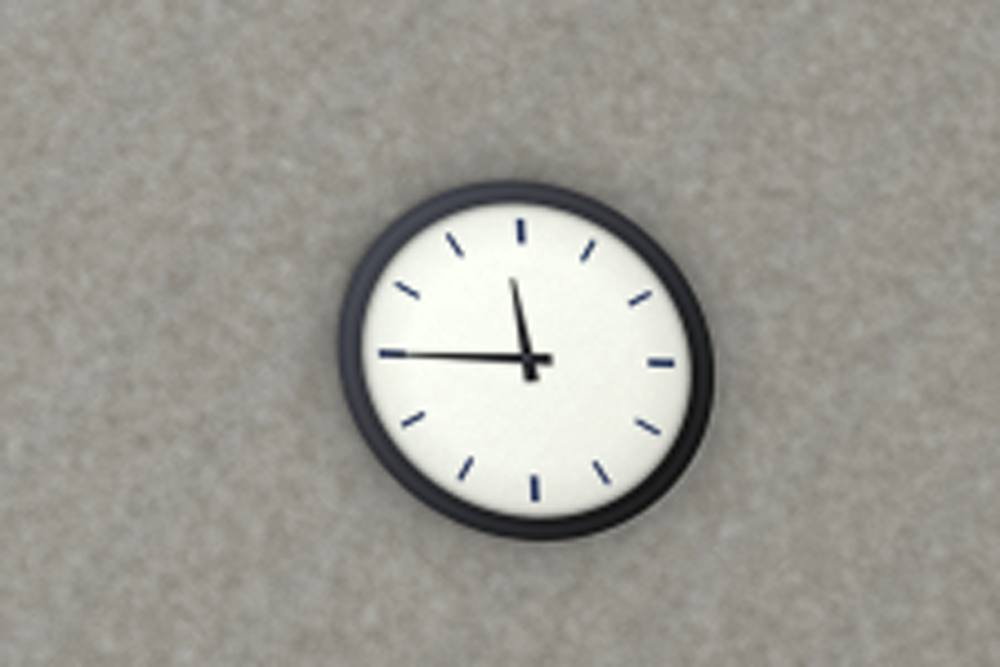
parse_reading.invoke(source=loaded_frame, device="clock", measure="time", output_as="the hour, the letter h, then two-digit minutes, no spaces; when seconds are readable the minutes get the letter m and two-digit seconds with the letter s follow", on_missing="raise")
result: 11h45
